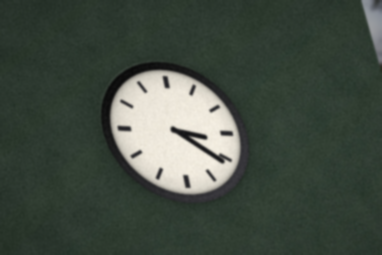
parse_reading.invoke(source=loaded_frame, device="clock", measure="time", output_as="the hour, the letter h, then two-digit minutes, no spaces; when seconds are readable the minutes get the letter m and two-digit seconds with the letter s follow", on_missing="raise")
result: 3h21
